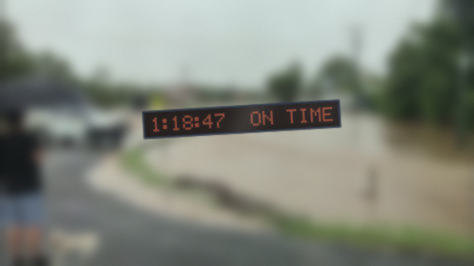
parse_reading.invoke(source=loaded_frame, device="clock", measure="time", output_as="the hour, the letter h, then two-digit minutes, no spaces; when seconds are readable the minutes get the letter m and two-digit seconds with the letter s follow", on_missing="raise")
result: 1h18m47s
